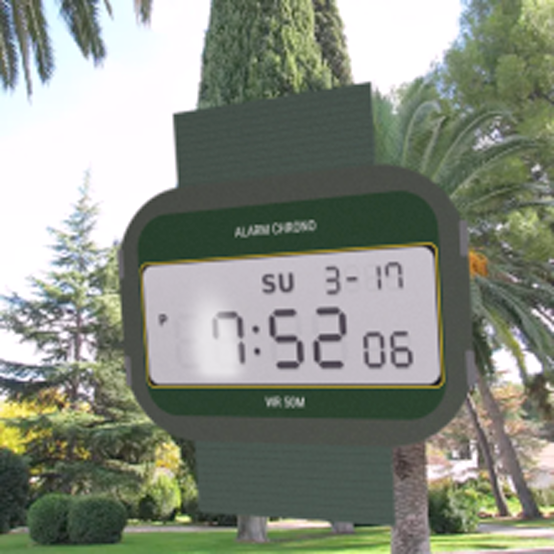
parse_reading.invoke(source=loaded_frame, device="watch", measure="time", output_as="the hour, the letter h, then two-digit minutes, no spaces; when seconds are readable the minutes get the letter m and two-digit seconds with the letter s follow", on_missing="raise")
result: 7h52m06s
